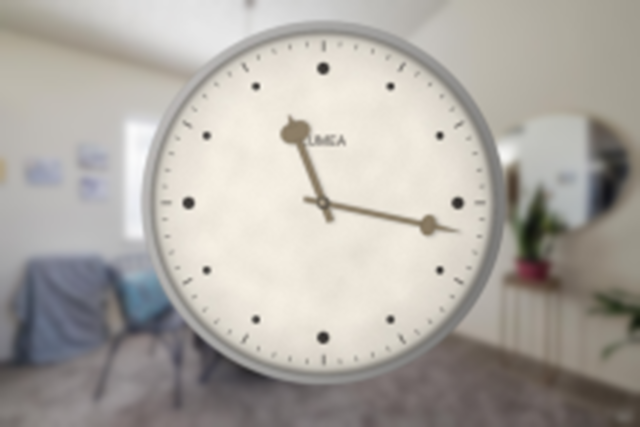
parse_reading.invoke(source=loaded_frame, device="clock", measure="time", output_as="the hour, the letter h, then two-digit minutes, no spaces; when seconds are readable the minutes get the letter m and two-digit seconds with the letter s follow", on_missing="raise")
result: 11h17
